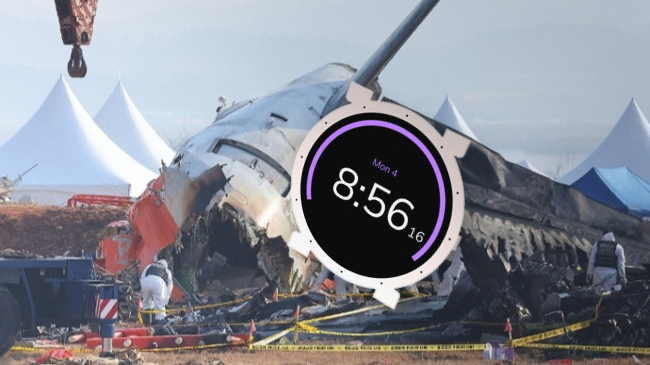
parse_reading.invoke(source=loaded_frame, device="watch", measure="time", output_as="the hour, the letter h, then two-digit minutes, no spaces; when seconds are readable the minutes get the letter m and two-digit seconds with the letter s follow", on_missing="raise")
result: 8h56m16s
